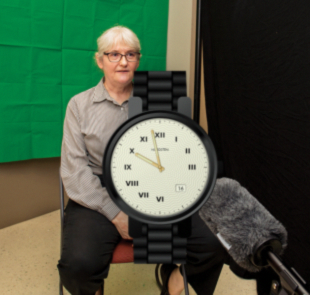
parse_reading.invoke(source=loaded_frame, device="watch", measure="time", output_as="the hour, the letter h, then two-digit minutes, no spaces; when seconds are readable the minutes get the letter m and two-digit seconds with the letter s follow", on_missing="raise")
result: 9h58
